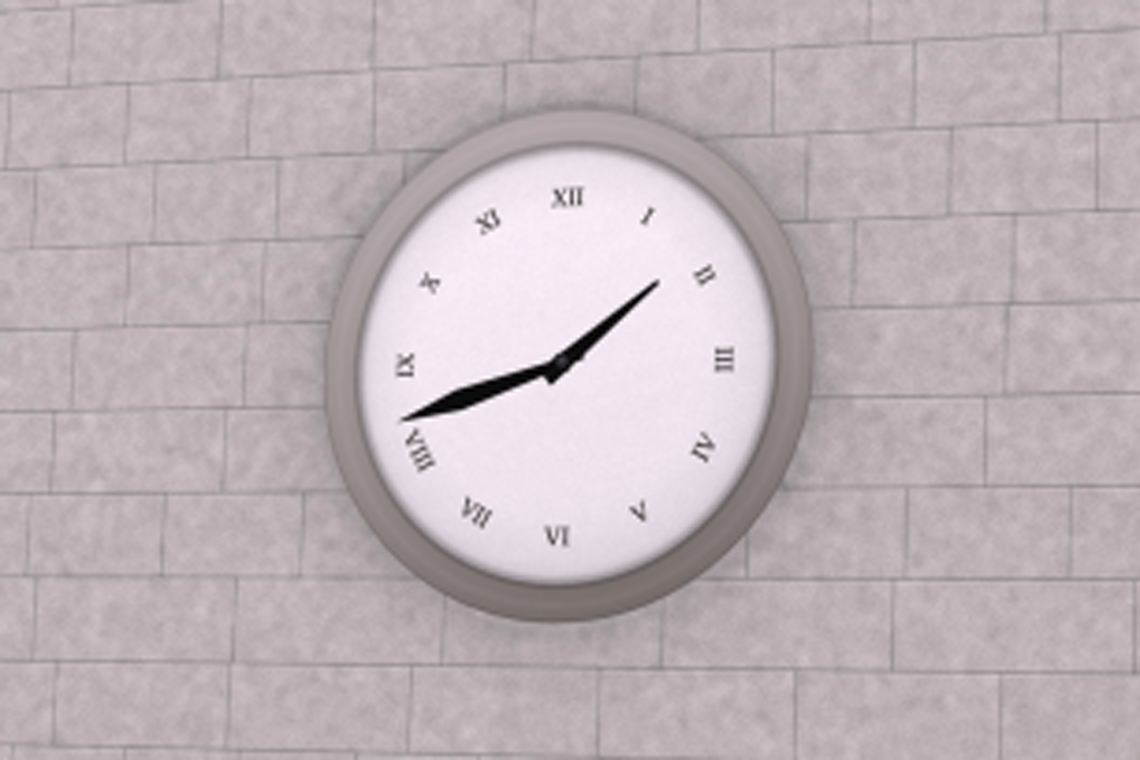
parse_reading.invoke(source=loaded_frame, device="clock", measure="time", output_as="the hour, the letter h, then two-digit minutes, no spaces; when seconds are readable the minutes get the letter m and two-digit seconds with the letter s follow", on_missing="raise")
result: 1h42
